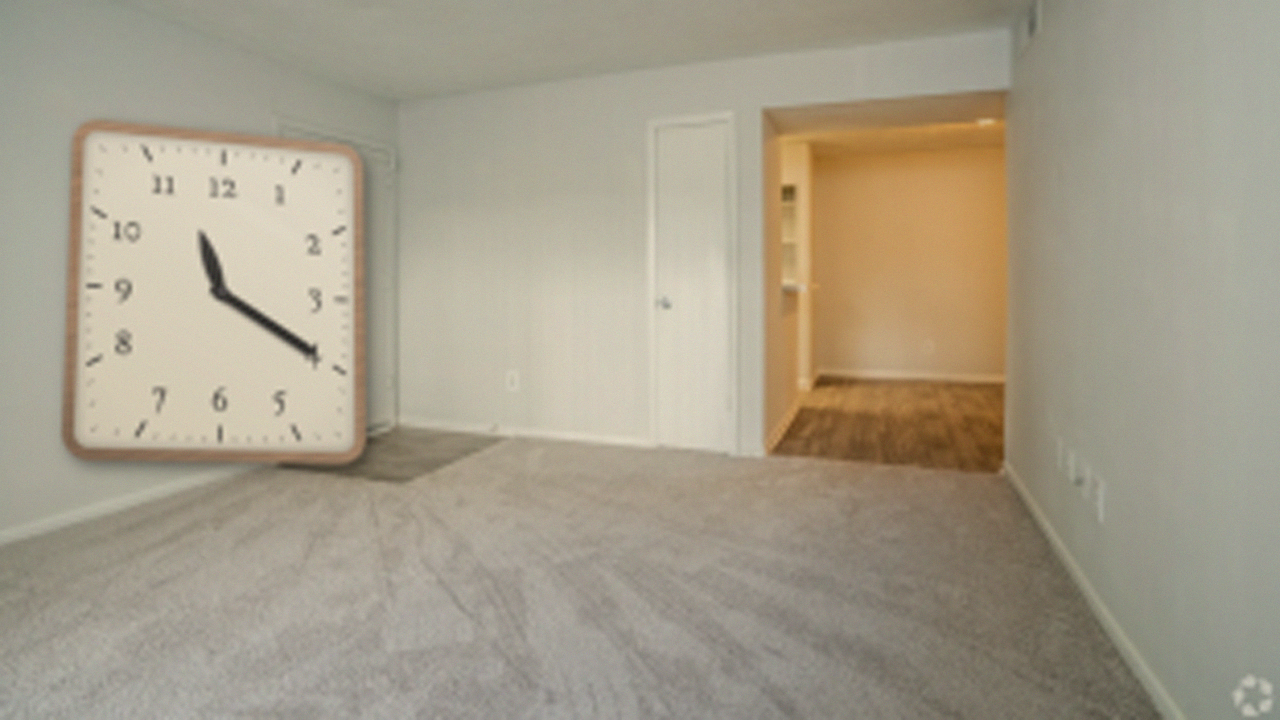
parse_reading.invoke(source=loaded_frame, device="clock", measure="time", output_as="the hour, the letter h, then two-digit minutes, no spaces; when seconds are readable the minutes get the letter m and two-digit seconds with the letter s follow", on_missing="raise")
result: 11h20
